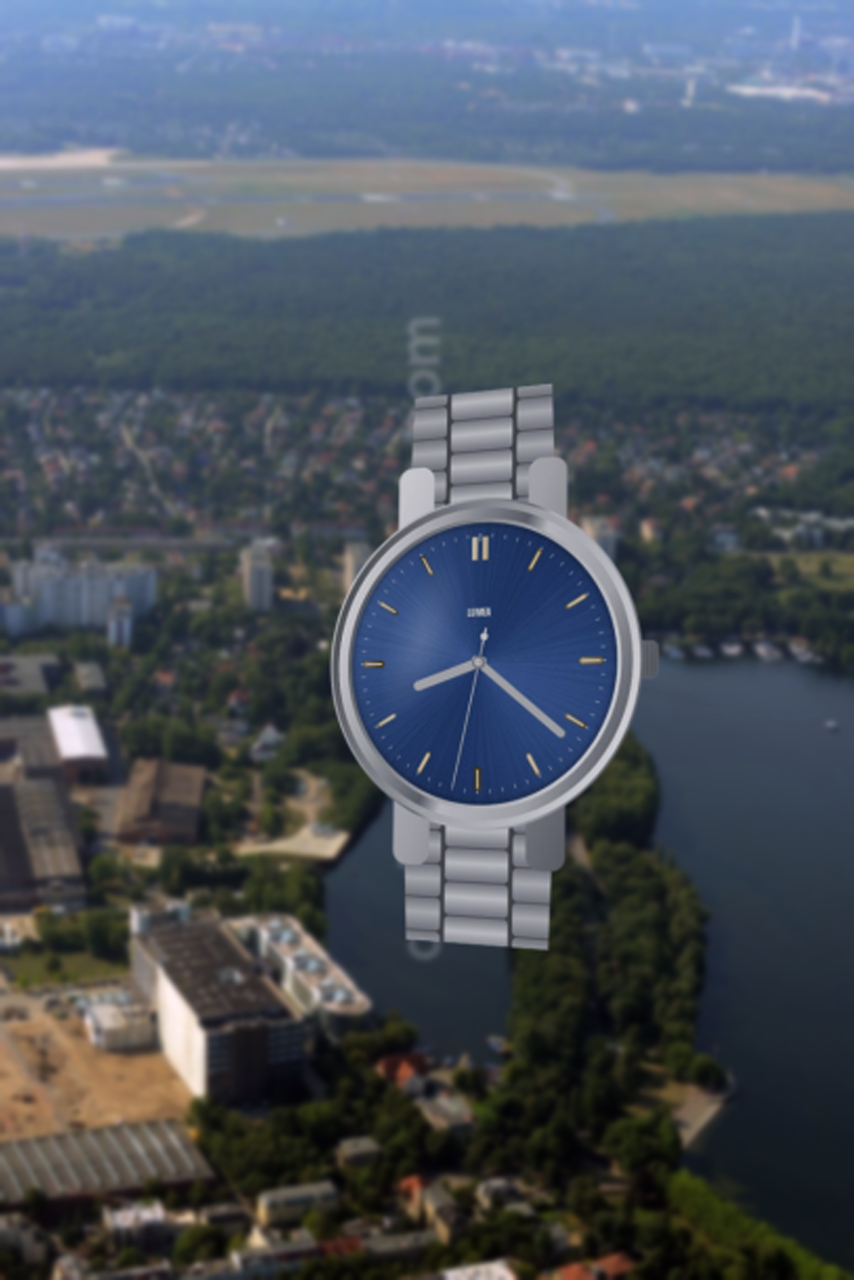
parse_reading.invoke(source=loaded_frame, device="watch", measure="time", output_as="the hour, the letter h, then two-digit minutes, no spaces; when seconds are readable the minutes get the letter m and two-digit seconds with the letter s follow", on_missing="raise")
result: 8h21m32s
